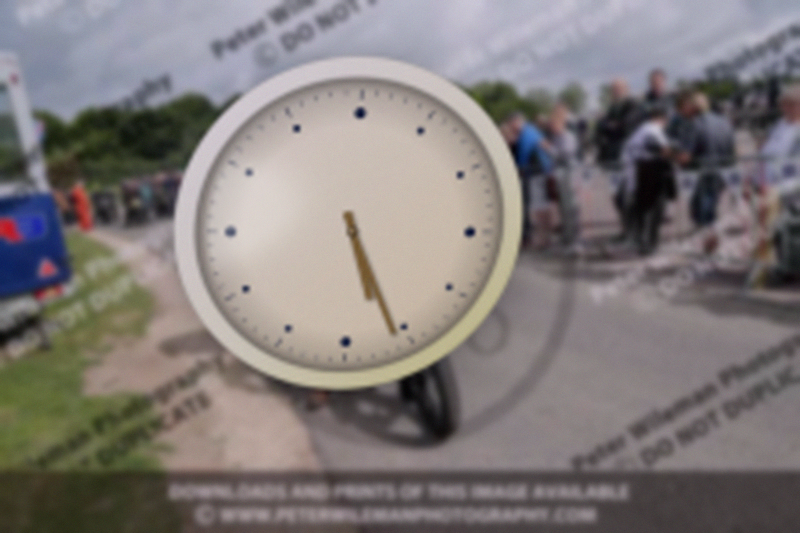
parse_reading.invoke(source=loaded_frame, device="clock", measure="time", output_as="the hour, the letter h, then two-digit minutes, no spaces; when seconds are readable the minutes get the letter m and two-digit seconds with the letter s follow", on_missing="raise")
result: 5h26
